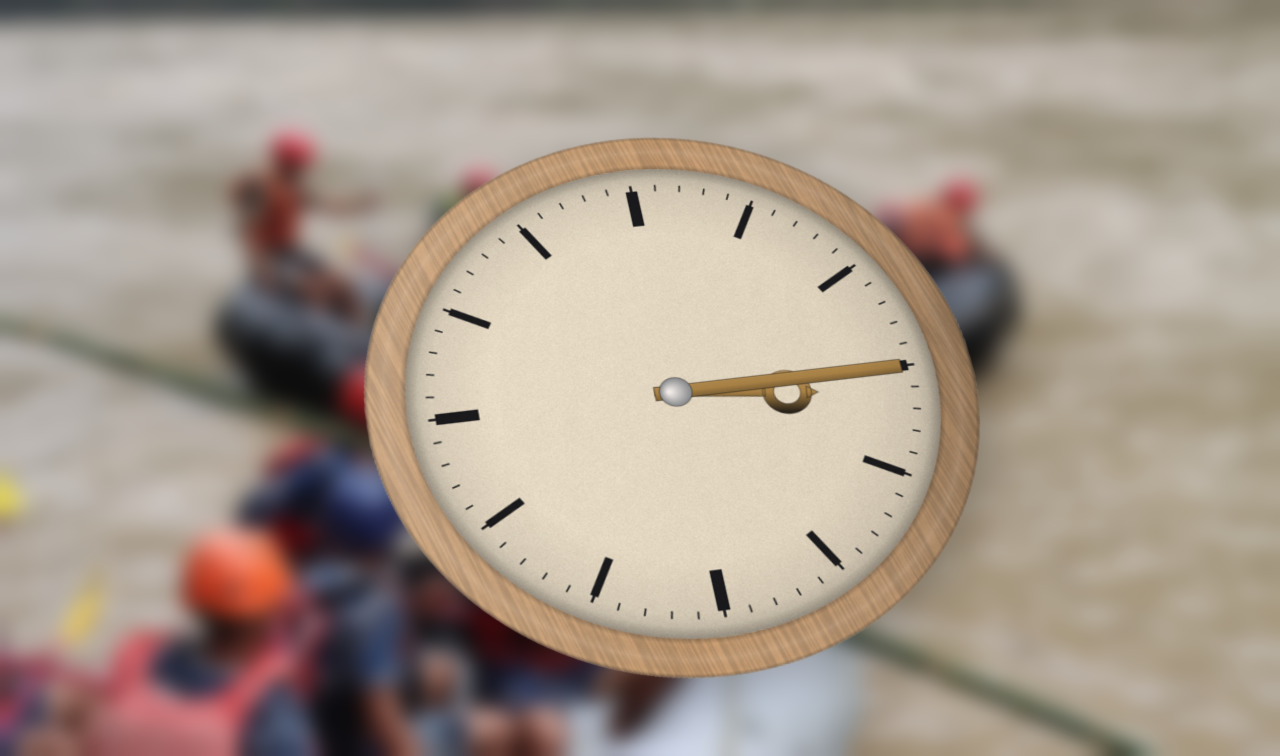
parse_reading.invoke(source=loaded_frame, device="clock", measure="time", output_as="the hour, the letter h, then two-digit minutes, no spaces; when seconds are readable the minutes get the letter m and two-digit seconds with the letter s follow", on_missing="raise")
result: 3h15
